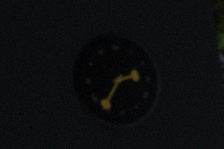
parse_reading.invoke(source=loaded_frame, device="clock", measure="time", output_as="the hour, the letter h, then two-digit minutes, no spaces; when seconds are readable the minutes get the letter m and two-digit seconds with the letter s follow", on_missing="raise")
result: 2h36
